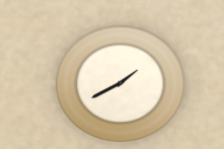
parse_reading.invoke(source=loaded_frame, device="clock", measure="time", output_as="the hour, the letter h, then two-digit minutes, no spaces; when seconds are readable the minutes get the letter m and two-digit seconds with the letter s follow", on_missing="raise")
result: 1h40
